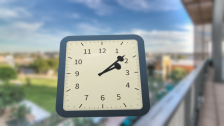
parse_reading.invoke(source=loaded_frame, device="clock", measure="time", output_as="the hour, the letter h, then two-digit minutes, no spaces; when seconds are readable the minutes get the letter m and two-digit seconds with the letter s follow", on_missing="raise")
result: 2h08
